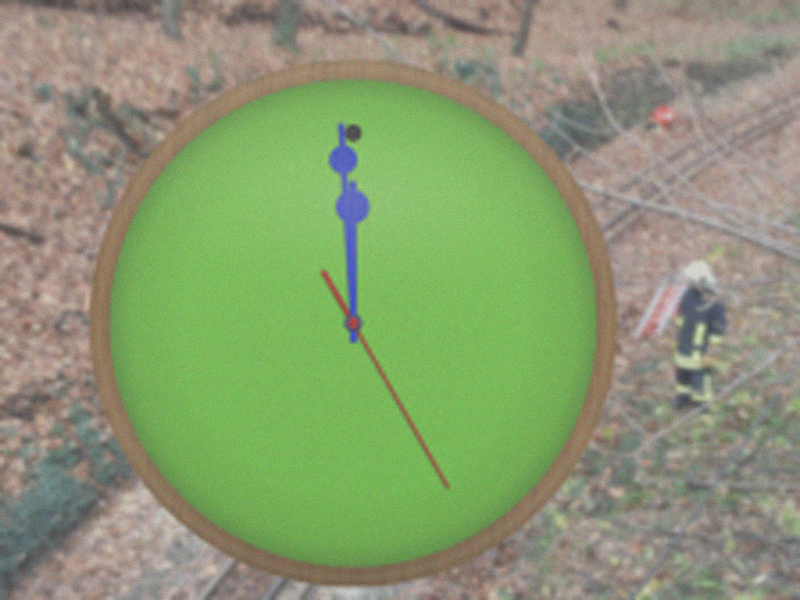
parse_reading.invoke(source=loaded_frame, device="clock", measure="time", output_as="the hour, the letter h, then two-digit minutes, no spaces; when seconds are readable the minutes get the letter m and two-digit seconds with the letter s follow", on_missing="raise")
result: 11h59m25s
